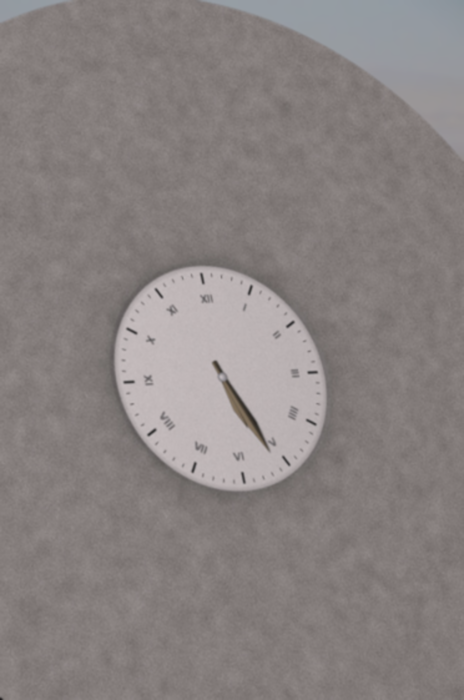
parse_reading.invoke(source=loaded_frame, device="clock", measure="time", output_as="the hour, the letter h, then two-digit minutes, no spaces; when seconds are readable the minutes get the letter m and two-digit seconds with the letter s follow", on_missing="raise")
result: 5h26
